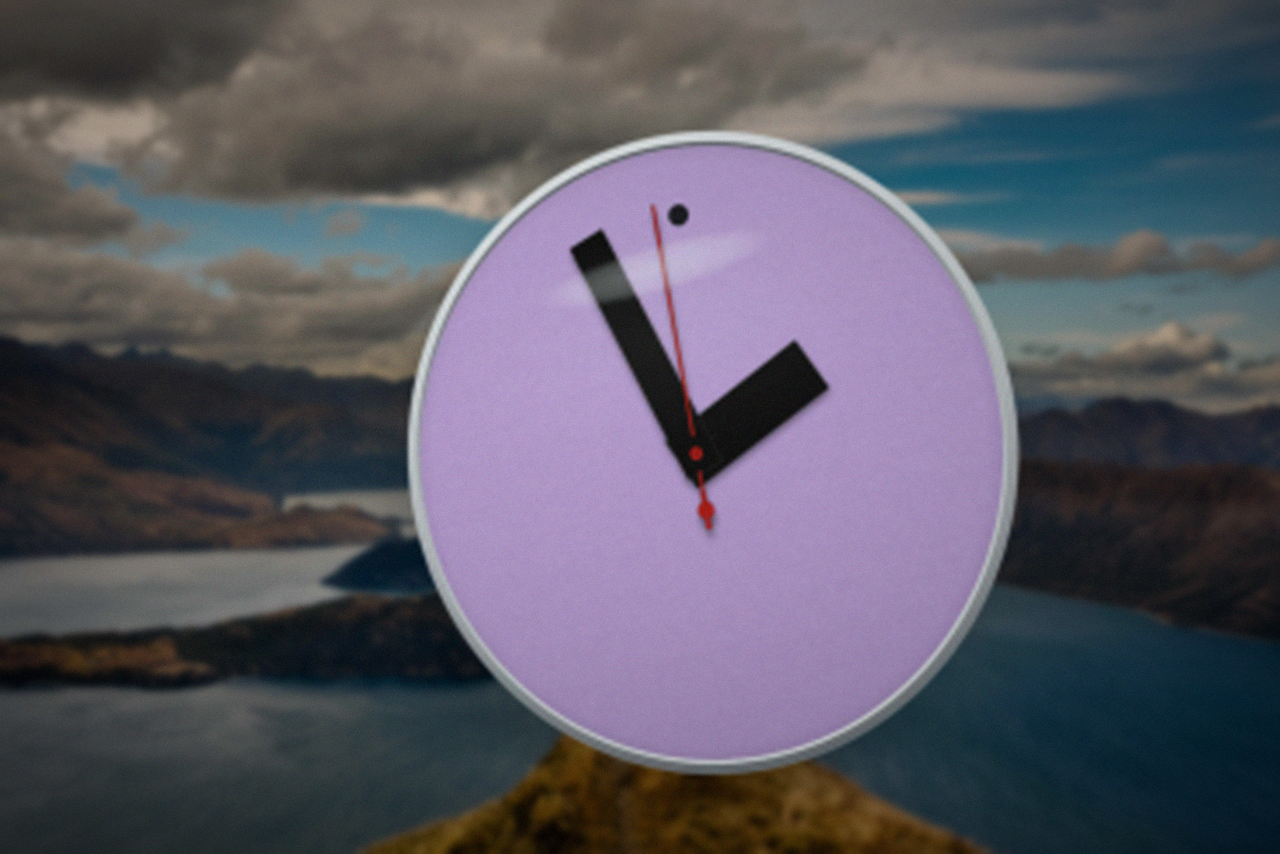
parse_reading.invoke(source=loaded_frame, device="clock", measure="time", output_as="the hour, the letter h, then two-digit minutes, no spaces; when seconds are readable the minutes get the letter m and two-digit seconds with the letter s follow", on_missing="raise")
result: 1h55m59s
